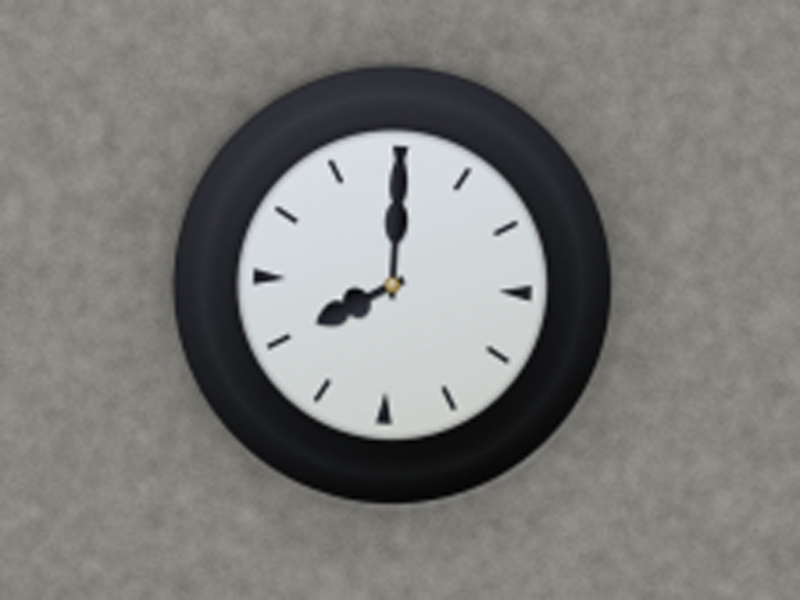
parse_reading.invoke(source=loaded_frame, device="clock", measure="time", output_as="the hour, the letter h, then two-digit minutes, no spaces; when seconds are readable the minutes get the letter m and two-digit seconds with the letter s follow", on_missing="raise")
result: 8h00
